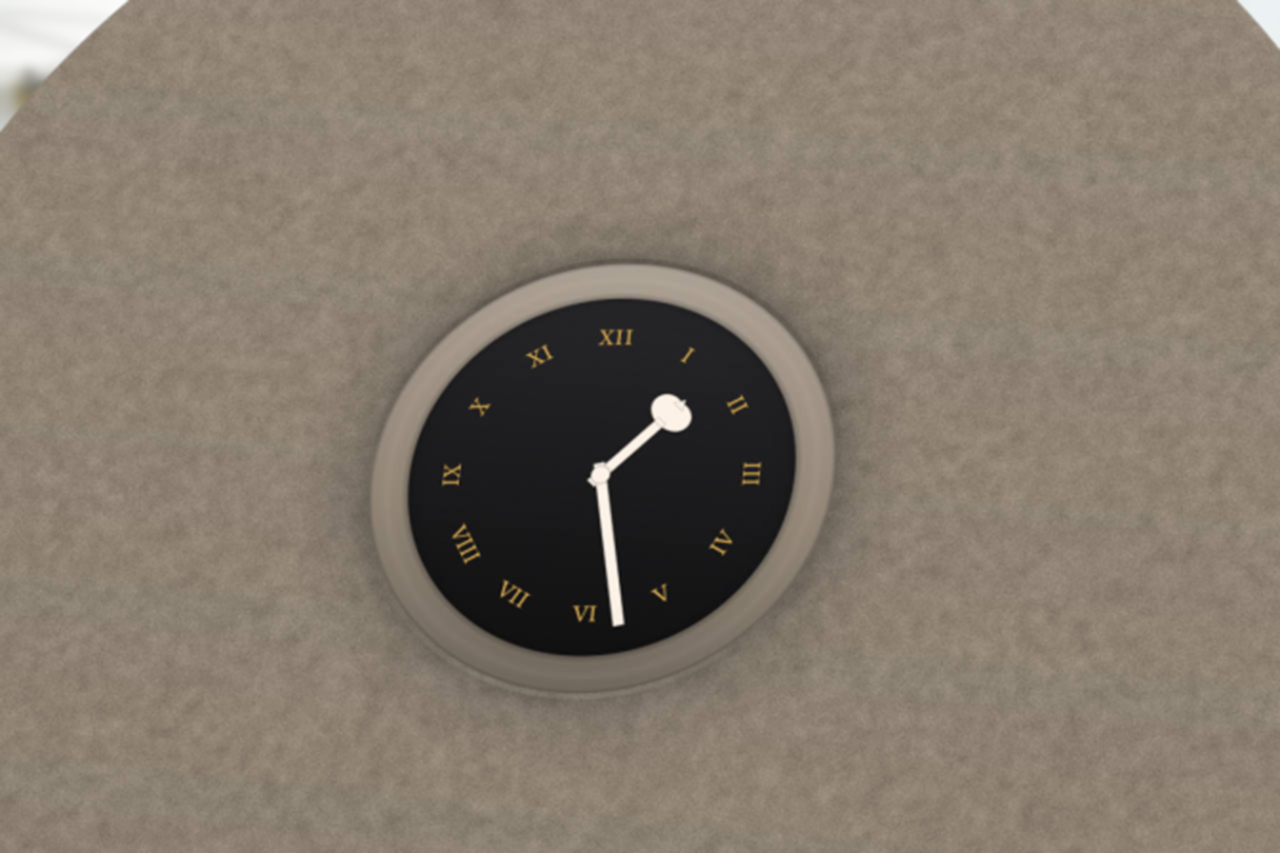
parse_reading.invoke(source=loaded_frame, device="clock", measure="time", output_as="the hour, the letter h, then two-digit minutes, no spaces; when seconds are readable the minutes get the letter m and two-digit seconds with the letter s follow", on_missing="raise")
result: 1h28
